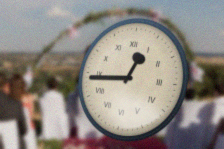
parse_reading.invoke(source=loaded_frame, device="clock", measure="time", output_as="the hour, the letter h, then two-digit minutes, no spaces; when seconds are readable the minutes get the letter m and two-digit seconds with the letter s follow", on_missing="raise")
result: 12h44
